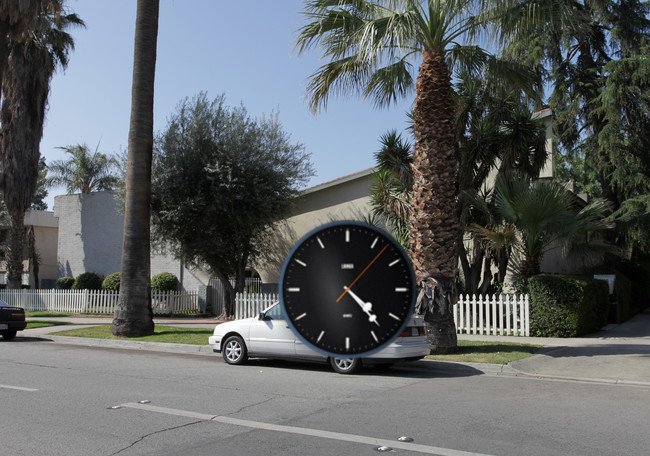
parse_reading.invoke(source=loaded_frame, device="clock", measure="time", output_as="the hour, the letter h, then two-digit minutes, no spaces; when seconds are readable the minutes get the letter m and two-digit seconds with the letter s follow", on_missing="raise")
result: 4h23m07s
